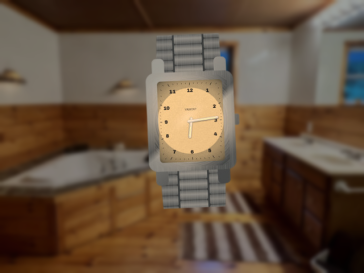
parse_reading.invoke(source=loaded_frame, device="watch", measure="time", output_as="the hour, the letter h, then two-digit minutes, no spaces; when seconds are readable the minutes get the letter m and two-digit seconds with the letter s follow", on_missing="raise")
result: 6h14
